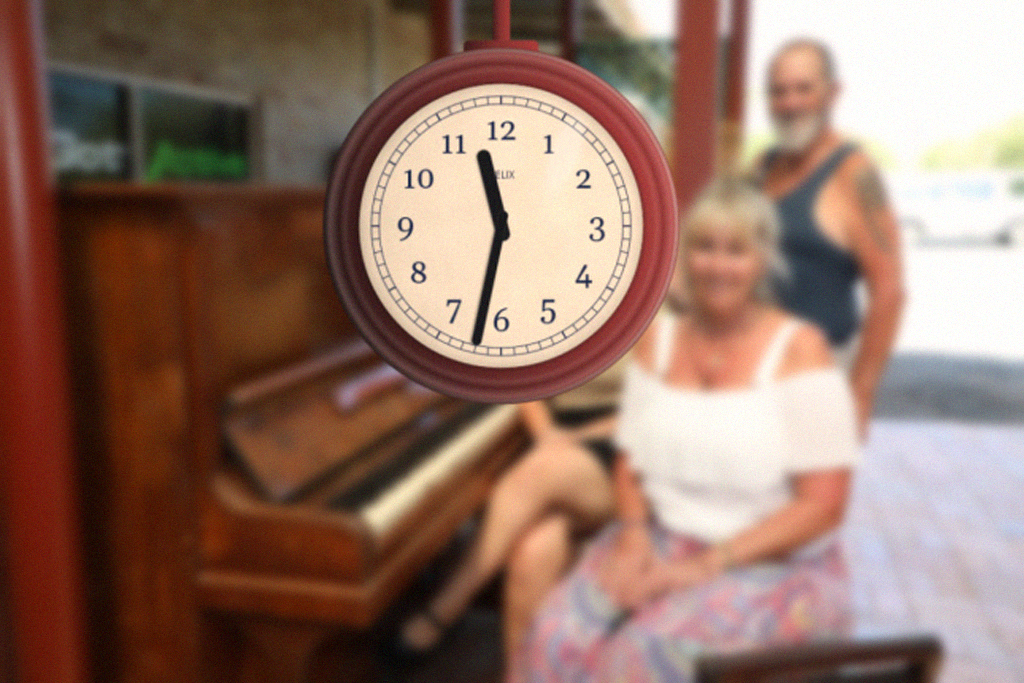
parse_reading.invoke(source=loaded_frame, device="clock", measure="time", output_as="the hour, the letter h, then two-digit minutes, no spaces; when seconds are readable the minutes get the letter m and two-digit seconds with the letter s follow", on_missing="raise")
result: 11h32
